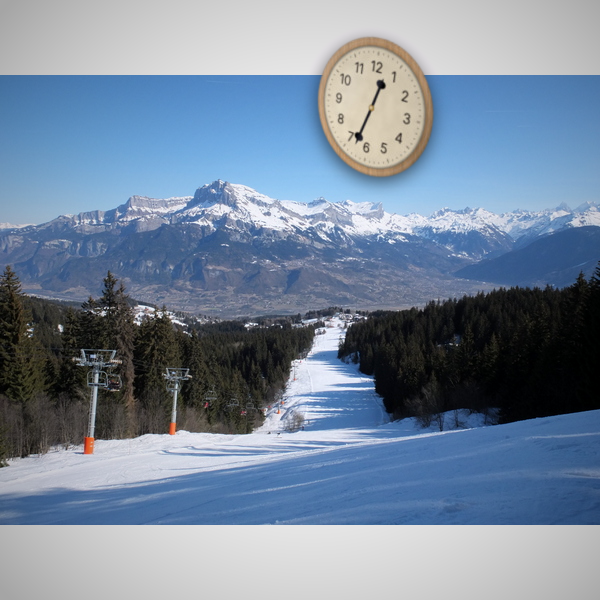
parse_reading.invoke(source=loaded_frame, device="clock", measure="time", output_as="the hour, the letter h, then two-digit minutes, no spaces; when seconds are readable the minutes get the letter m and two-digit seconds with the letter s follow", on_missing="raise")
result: 12h33
